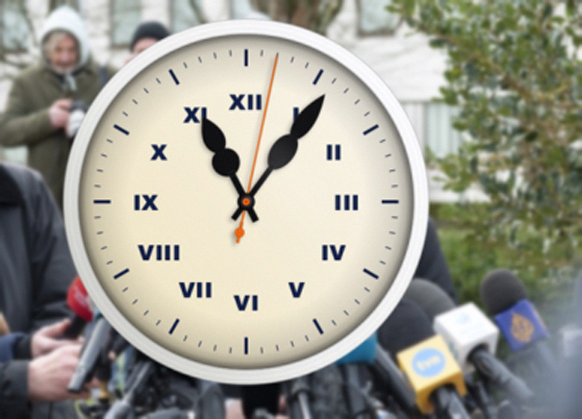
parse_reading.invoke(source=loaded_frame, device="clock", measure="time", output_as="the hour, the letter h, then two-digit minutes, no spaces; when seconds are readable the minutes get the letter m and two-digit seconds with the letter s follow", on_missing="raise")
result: 11h06m02s
